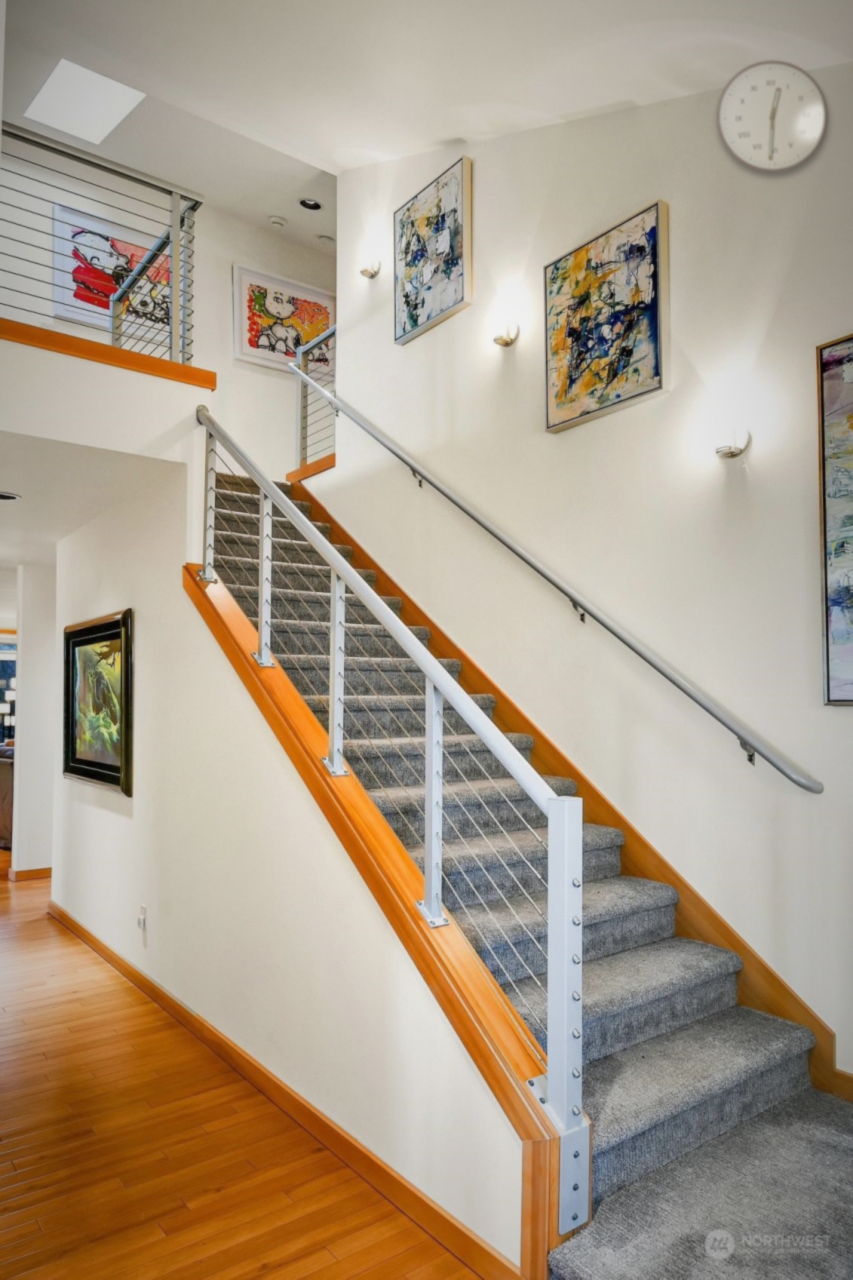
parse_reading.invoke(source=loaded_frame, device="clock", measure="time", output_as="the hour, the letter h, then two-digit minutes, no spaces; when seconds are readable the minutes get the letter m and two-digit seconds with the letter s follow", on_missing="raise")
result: 12h31
